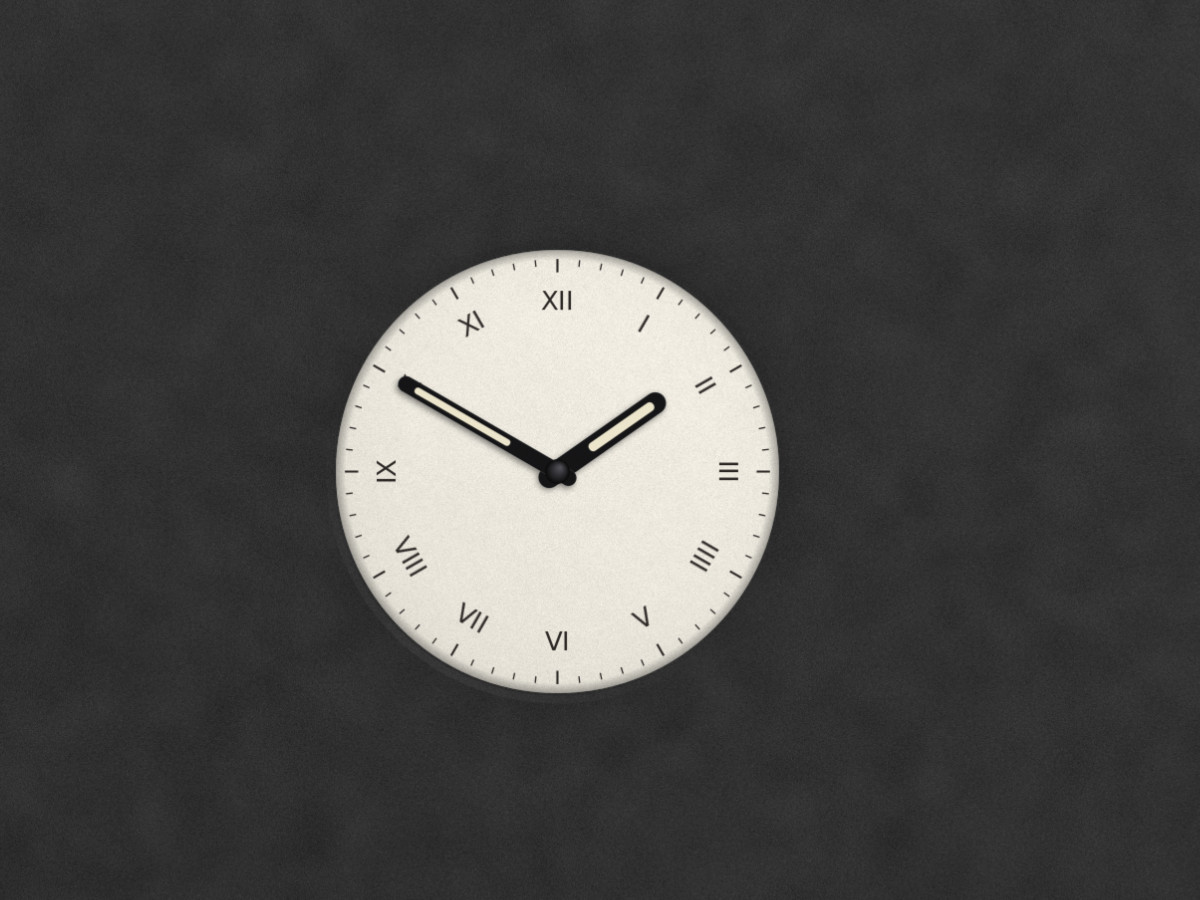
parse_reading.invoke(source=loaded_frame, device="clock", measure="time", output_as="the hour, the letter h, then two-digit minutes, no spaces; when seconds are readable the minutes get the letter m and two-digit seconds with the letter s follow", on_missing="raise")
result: 1h50
